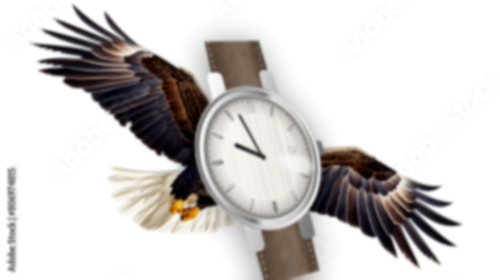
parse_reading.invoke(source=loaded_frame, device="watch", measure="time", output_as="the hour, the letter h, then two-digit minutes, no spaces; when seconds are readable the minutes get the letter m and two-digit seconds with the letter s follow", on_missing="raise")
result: 9h57
